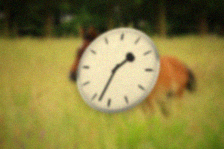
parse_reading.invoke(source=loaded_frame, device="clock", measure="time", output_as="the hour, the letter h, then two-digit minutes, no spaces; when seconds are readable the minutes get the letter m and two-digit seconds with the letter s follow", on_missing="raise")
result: 1h33
